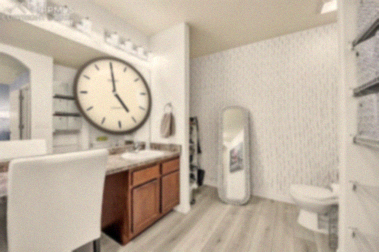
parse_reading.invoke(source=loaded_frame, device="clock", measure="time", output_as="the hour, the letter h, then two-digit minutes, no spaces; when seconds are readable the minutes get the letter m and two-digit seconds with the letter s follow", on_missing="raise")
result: 5h00
